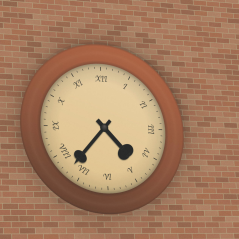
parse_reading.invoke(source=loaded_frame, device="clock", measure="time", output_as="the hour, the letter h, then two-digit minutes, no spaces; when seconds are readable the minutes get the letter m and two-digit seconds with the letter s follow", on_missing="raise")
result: 4h37
